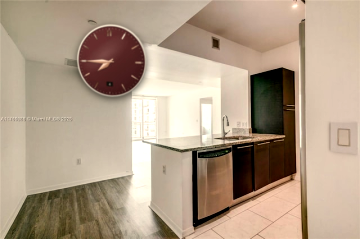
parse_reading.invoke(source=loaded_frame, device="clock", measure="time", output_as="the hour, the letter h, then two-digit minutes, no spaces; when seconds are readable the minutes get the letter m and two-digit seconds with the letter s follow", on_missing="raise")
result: 7h45
